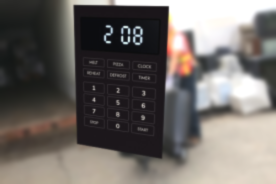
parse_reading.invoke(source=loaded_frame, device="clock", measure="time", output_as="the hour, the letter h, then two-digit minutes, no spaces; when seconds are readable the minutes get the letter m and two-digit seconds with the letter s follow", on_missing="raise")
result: 2h08
